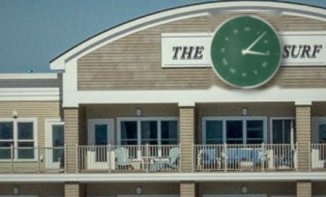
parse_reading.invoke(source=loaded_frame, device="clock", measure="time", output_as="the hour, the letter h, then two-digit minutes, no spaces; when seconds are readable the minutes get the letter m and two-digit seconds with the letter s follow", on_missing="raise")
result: 3h07
